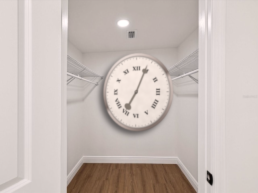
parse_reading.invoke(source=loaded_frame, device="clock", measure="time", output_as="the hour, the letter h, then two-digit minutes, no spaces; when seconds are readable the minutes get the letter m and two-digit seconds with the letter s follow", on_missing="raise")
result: 7h04
